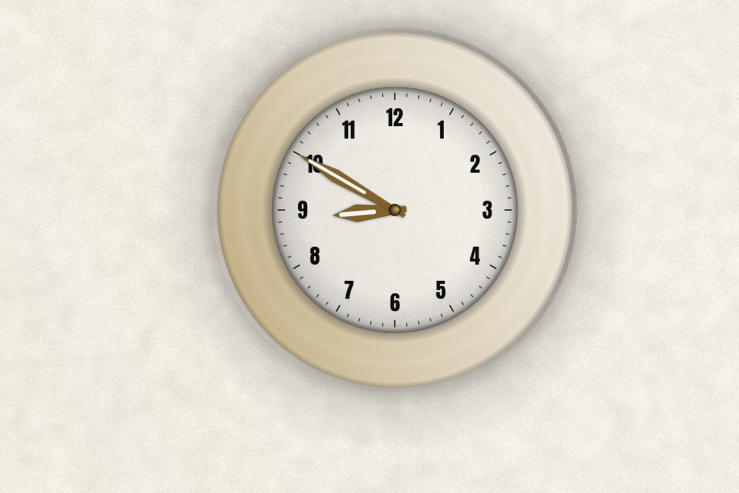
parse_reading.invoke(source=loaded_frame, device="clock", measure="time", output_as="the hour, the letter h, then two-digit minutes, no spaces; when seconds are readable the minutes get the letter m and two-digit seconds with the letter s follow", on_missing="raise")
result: 8h50
